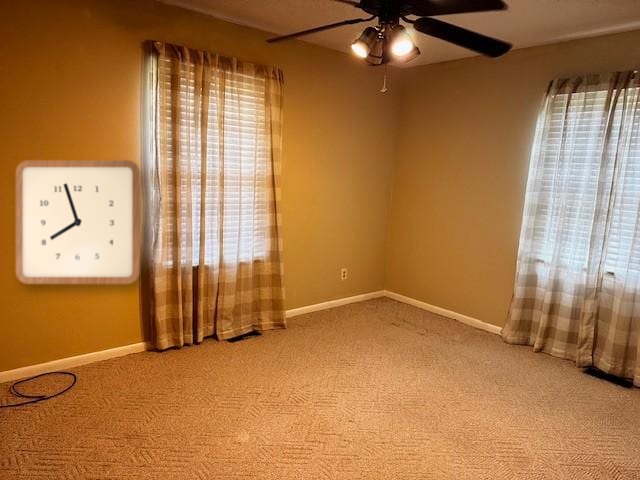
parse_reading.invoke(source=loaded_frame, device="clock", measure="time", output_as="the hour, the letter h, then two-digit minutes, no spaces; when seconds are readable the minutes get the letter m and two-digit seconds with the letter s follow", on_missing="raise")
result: 7h57
